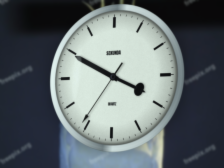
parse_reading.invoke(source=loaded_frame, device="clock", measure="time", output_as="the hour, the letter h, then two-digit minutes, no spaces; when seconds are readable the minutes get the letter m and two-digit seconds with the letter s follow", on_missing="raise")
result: 3h49m36s
